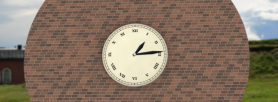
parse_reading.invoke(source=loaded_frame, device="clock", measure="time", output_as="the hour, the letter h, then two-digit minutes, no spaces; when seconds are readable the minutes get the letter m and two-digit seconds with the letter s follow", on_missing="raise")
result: 1h14
